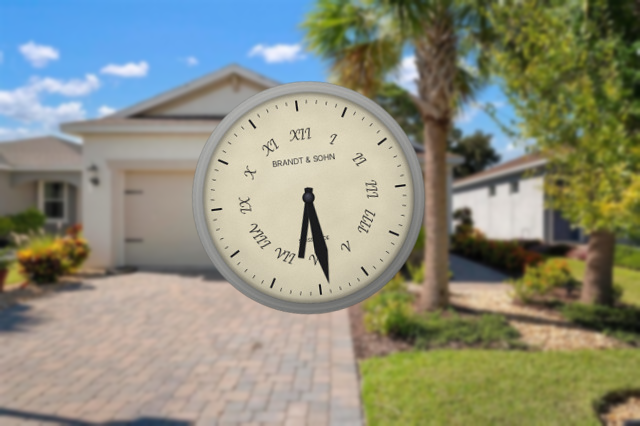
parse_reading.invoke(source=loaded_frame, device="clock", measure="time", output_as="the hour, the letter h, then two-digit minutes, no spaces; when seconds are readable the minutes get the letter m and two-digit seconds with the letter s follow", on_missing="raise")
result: 6h29
